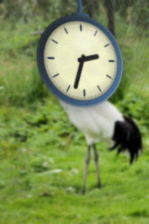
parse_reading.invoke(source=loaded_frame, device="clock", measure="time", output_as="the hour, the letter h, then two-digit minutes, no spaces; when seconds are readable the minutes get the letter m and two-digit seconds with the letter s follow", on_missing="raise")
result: 2h33
